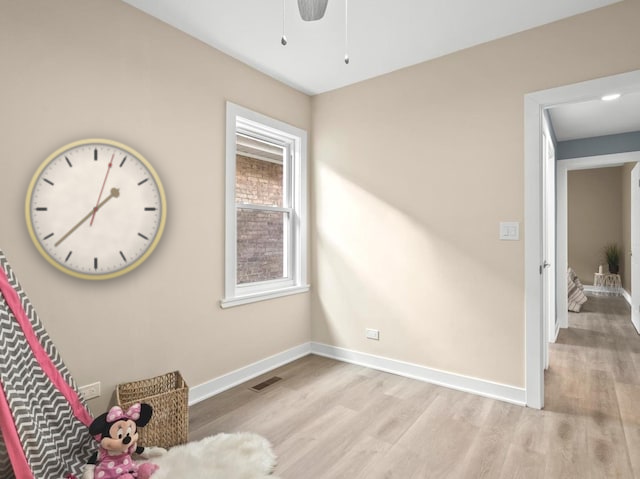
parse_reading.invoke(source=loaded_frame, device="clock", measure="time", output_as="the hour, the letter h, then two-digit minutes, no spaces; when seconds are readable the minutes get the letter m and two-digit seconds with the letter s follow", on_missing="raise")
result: 1h38m03s
